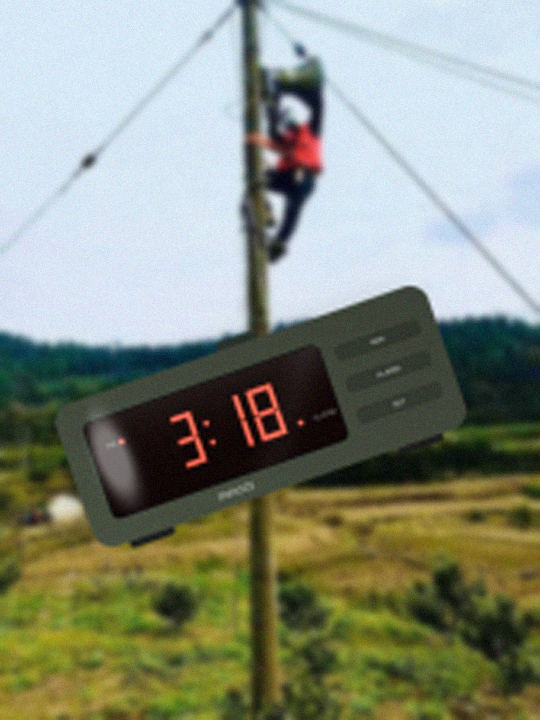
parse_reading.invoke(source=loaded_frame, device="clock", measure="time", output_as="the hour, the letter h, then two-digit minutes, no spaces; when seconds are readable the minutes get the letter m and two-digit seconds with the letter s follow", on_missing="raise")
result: 3h18
